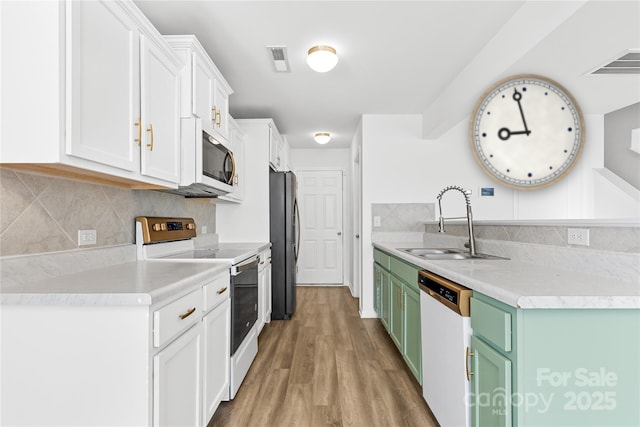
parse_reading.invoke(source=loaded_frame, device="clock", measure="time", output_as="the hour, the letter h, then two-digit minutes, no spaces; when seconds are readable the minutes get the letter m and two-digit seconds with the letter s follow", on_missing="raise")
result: 8h58
